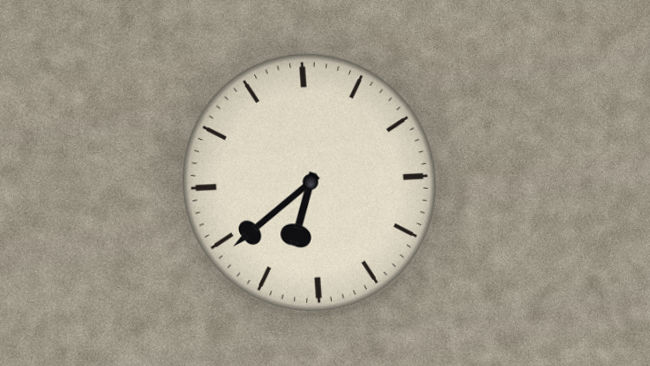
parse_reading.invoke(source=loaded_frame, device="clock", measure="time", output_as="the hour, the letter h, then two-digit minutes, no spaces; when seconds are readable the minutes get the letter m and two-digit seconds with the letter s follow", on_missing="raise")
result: 6h39
